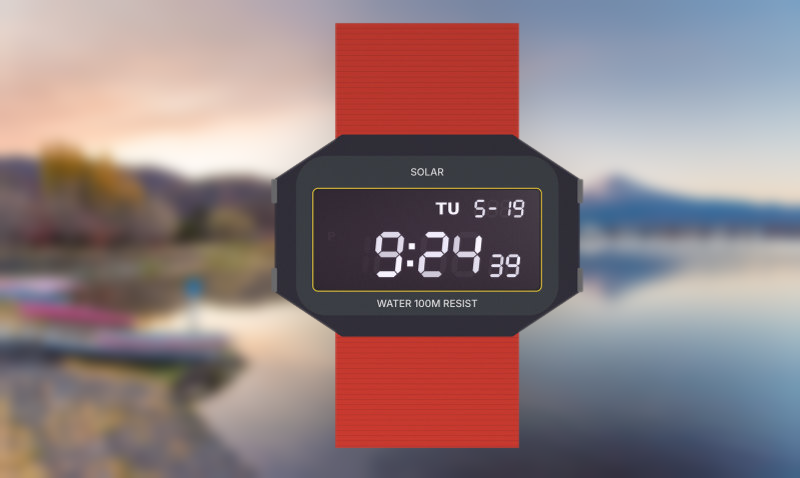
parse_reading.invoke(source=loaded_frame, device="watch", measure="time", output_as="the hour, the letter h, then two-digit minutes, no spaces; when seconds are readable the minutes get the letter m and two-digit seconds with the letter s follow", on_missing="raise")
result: 9h24m39s
